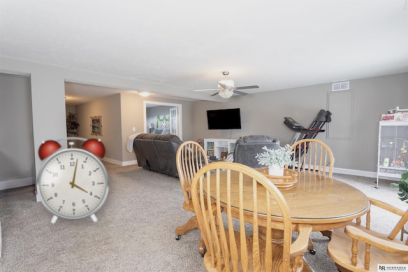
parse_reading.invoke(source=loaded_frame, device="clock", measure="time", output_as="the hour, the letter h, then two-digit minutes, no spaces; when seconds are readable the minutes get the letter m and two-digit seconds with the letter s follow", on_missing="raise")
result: 4h02
